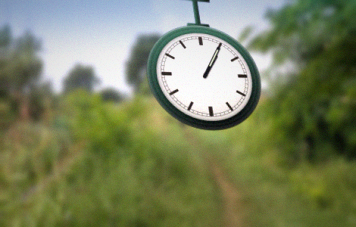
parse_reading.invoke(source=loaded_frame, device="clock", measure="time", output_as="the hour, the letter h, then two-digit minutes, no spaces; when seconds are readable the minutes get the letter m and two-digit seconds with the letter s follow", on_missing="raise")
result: 1h05
